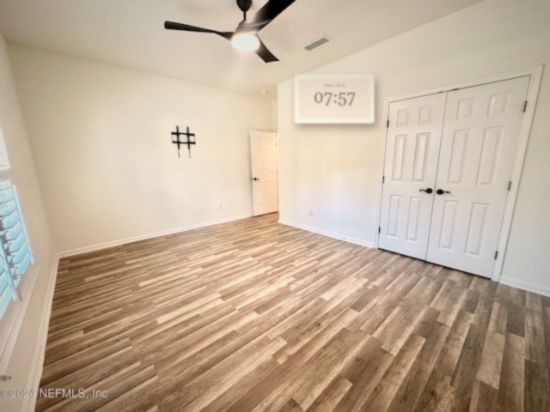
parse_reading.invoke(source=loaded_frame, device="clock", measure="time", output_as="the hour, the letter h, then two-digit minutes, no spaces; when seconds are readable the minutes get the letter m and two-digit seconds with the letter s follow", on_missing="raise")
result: 7h57
